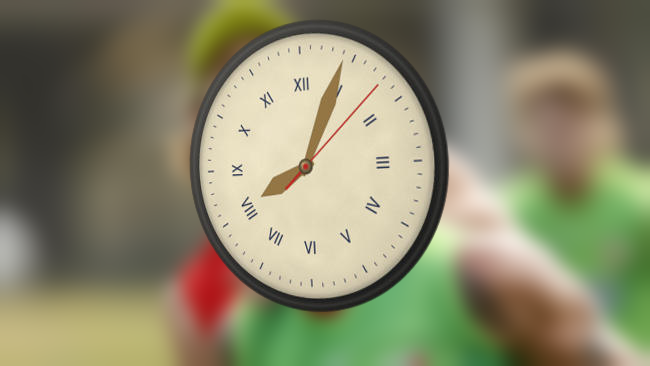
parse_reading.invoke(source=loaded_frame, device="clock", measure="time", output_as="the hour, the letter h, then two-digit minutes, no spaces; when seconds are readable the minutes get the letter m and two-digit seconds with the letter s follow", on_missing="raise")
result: 8h04m08s
